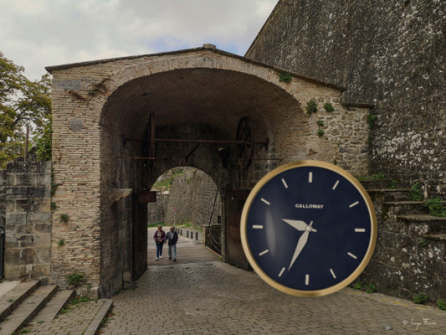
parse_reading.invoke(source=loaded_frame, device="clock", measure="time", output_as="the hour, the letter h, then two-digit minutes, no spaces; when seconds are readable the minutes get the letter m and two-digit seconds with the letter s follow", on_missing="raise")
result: 9h34
